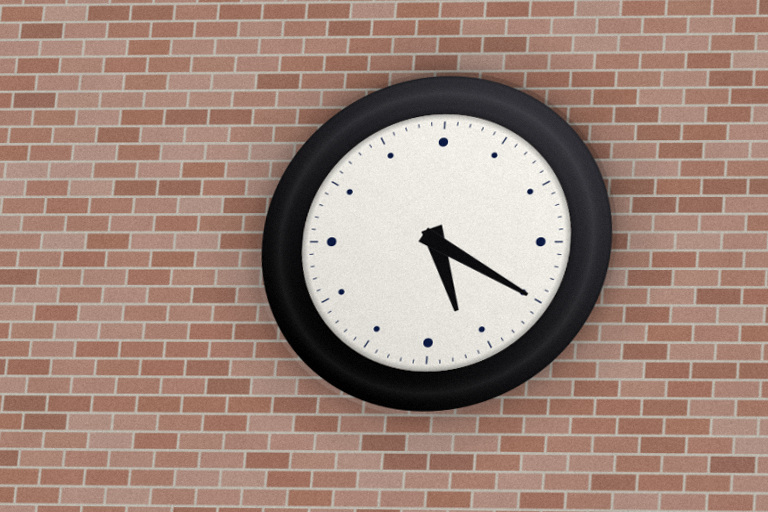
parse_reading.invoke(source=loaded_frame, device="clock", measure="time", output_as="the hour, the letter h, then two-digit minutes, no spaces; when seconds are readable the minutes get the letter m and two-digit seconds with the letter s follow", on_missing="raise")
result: 5h20
